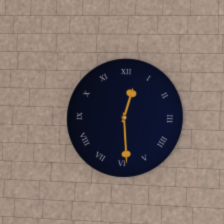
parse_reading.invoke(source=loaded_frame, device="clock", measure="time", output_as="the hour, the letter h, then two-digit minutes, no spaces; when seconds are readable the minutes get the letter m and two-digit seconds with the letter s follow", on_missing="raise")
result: 12h29
